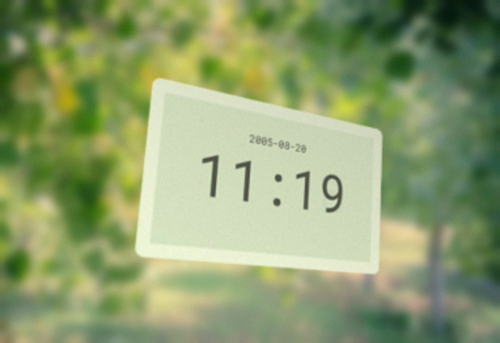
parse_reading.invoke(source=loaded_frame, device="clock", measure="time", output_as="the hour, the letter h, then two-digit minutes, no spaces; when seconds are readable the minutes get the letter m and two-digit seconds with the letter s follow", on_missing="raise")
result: 11h19
